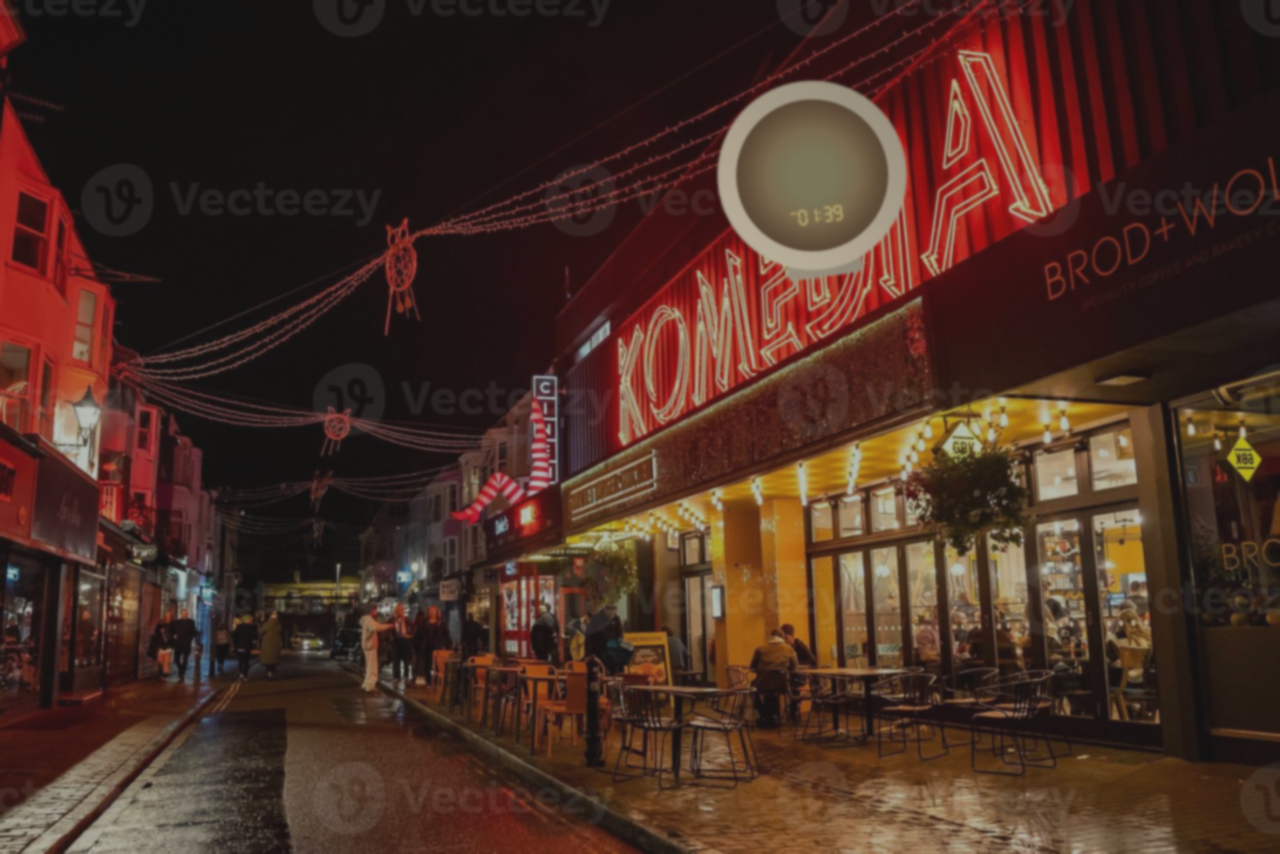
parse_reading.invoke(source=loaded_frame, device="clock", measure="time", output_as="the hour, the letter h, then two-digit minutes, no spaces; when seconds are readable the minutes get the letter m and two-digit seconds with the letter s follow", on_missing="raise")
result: 1h39
